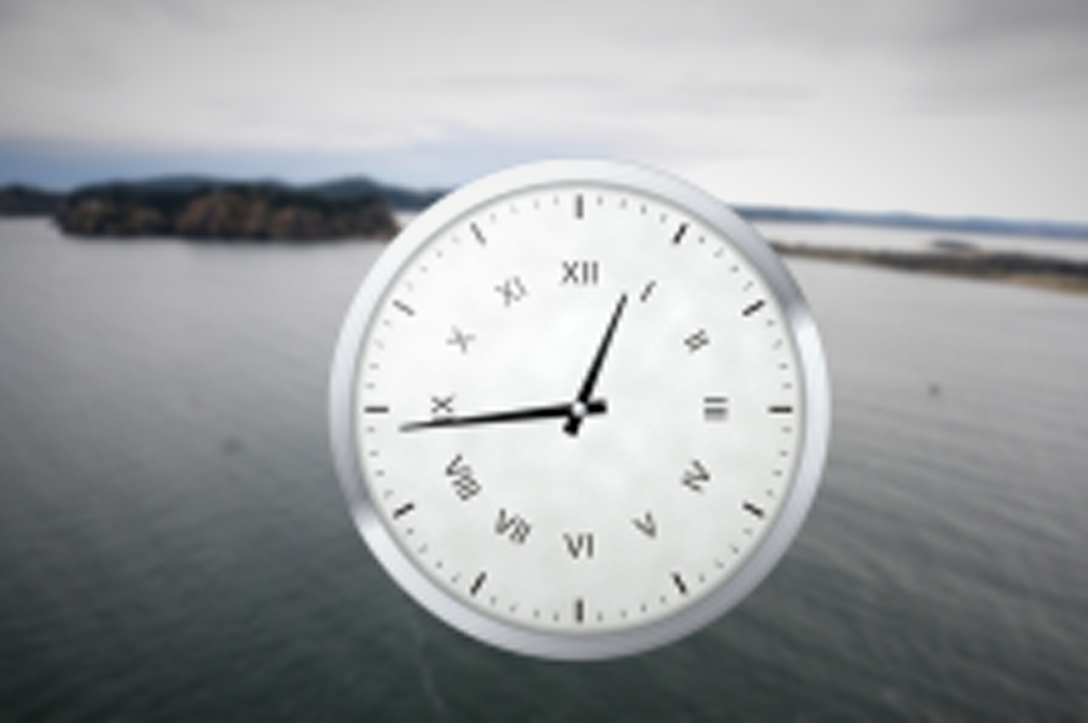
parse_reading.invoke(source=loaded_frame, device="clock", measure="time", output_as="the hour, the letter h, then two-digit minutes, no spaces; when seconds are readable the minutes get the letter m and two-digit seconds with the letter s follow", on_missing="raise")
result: 12h44
